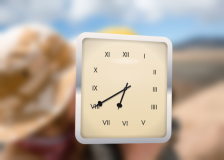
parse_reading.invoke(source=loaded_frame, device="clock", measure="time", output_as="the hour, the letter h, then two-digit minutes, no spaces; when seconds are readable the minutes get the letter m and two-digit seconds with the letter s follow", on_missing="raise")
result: 6h40
